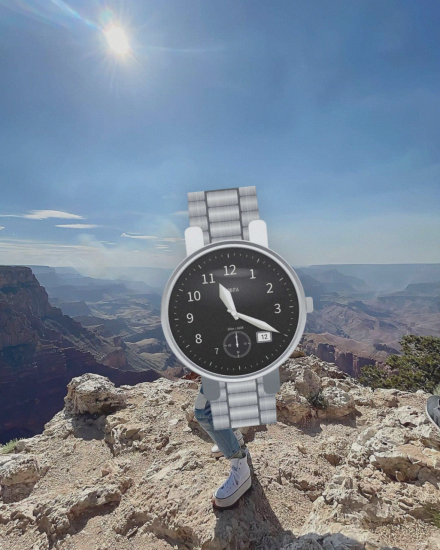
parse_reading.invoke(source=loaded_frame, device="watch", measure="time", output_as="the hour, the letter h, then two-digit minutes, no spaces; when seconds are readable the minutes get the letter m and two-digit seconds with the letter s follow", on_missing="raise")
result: 11h20
